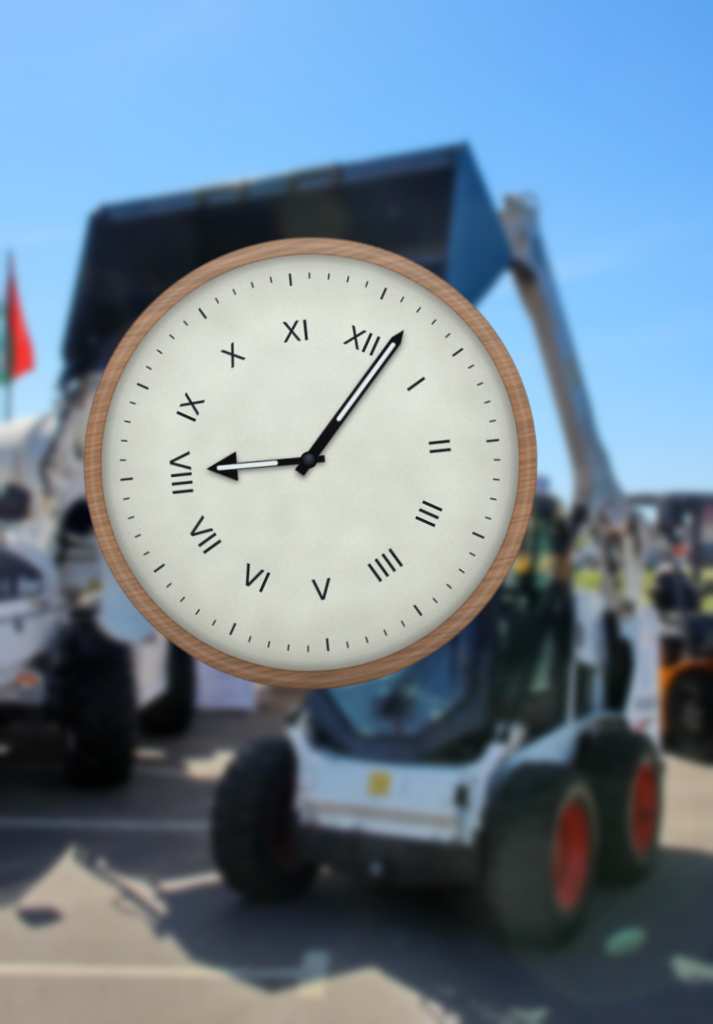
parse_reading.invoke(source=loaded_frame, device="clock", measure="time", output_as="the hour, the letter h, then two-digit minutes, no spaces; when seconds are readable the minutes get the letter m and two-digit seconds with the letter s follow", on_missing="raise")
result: 8h02
